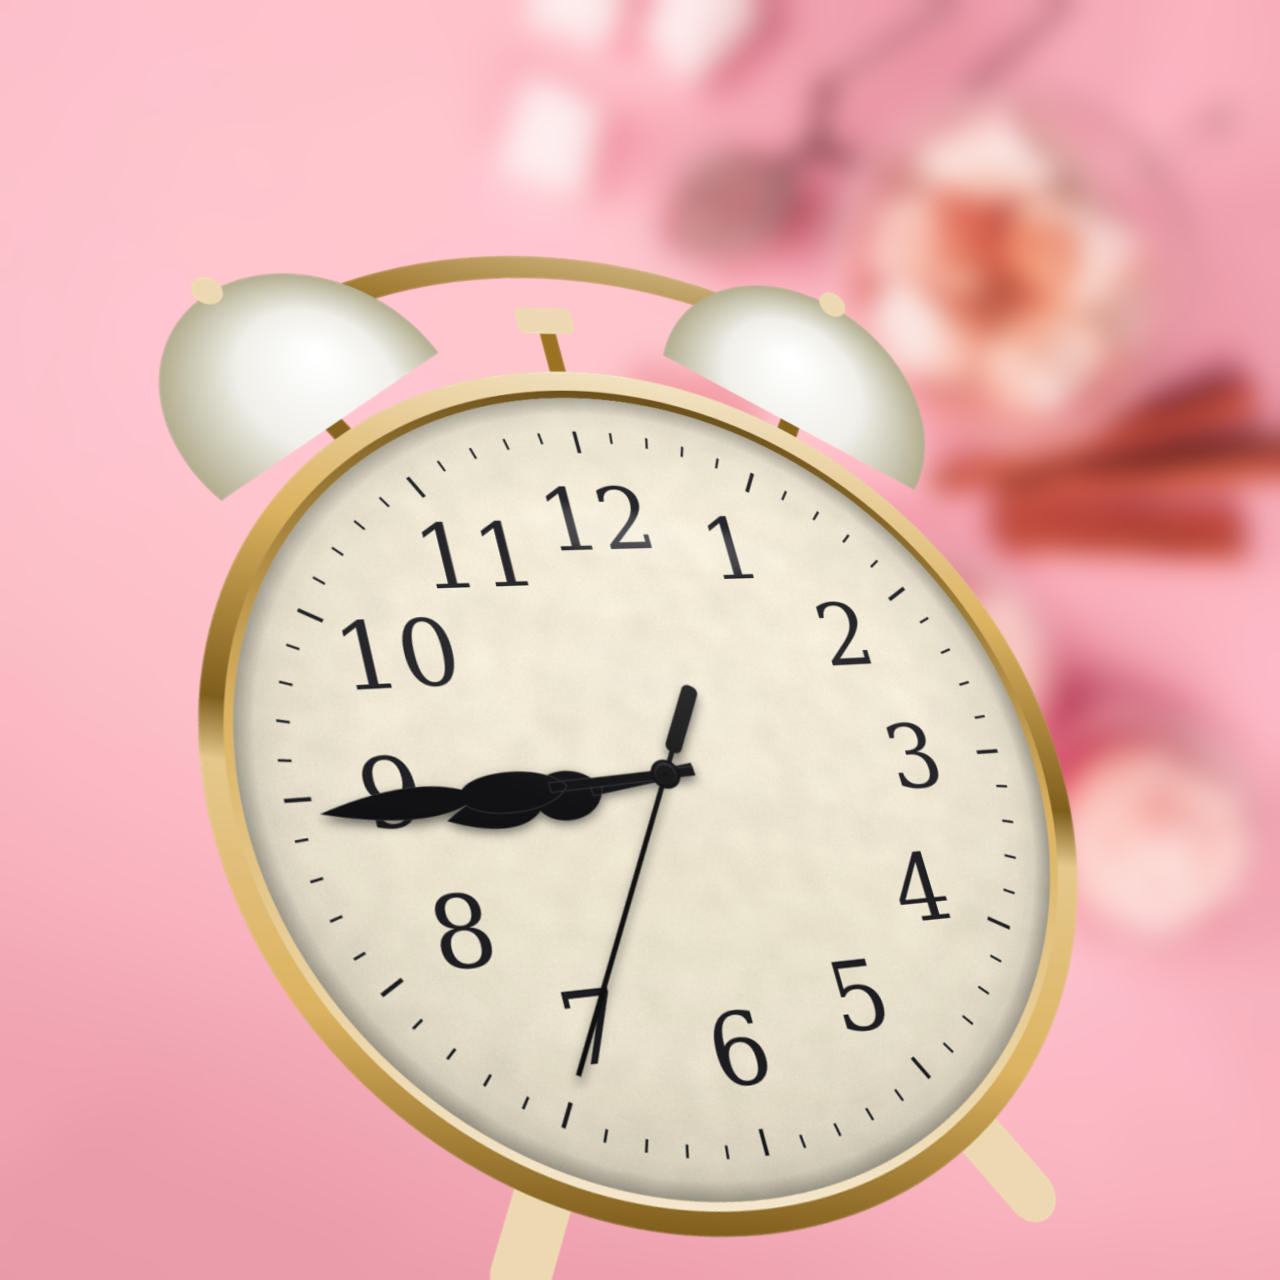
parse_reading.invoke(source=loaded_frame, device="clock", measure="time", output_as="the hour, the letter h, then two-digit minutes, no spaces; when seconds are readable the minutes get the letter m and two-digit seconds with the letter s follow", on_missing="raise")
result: 8h44m35s
